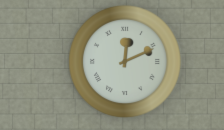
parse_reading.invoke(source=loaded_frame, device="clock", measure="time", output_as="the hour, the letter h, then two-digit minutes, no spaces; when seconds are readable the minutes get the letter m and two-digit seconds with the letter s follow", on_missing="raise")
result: 12h11
